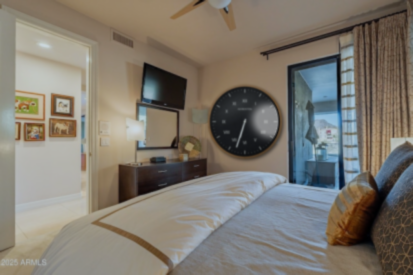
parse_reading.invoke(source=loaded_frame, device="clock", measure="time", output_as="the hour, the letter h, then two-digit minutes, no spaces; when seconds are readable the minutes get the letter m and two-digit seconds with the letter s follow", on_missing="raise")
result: 6h33
